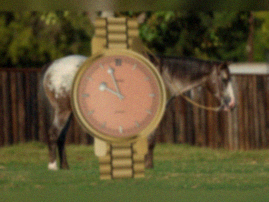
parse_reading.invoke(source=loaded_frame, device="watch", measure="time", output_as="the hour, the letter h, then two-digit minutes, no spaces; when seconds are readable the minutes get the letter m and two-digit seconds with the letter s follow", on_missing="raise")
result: 9h57
